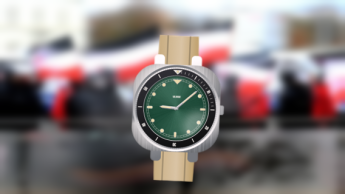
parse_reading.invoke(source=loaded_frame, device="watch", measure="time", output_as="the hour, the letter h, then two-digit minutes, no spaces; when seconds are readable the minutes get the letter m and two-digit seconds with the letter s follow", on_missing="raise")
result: 9h08
